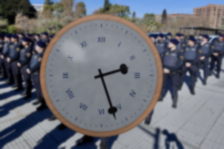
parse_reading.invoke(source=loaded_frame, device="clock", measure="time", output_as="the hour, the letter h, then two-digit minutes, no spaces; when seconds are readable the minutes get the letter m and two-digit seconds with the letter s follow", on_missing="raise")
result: 2h27
